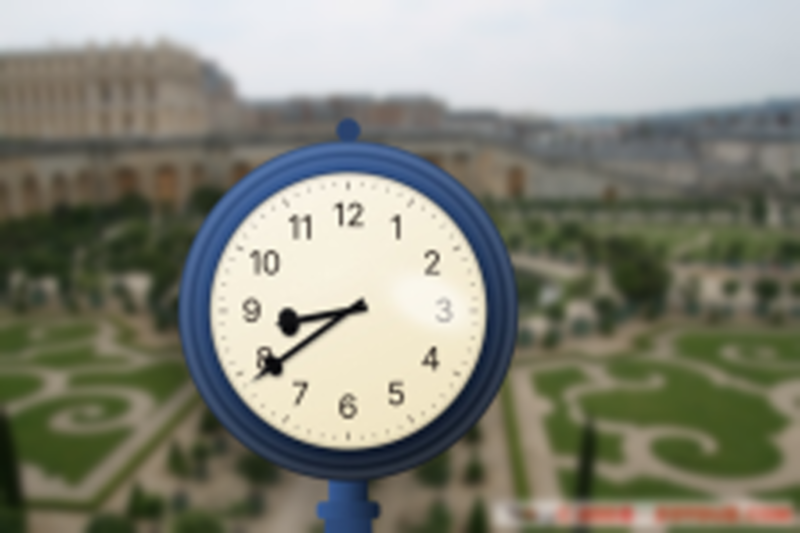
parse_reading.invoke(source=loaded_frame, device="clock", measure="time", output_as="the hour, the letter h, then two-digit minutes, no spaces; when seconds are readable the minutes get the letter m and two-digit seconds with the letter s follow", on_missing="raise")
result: 8h39
